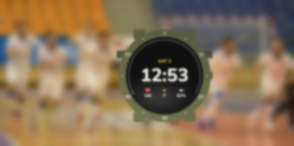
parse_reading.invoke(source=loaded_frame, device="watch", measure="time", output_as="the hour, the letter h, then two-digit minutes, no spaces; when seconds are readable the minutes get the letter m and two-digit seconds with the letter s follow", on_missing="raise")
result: 12h53
